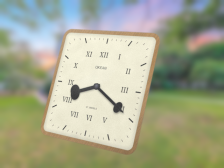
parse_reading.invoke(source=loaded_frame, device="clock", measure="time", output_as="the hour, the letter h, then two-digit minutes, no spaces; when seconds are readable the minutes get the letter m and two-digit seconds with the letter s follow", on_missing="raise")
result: 8h20
